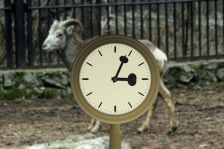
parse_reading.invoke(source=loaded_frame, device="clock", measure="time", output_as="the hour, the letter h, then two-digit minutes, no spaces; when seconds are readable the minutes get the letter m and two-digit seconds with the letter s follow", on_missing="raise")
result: 3h04
